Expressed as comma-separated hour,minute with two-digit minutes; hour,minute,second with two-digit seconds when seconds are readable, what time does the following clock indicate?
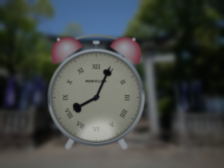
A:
8,04
